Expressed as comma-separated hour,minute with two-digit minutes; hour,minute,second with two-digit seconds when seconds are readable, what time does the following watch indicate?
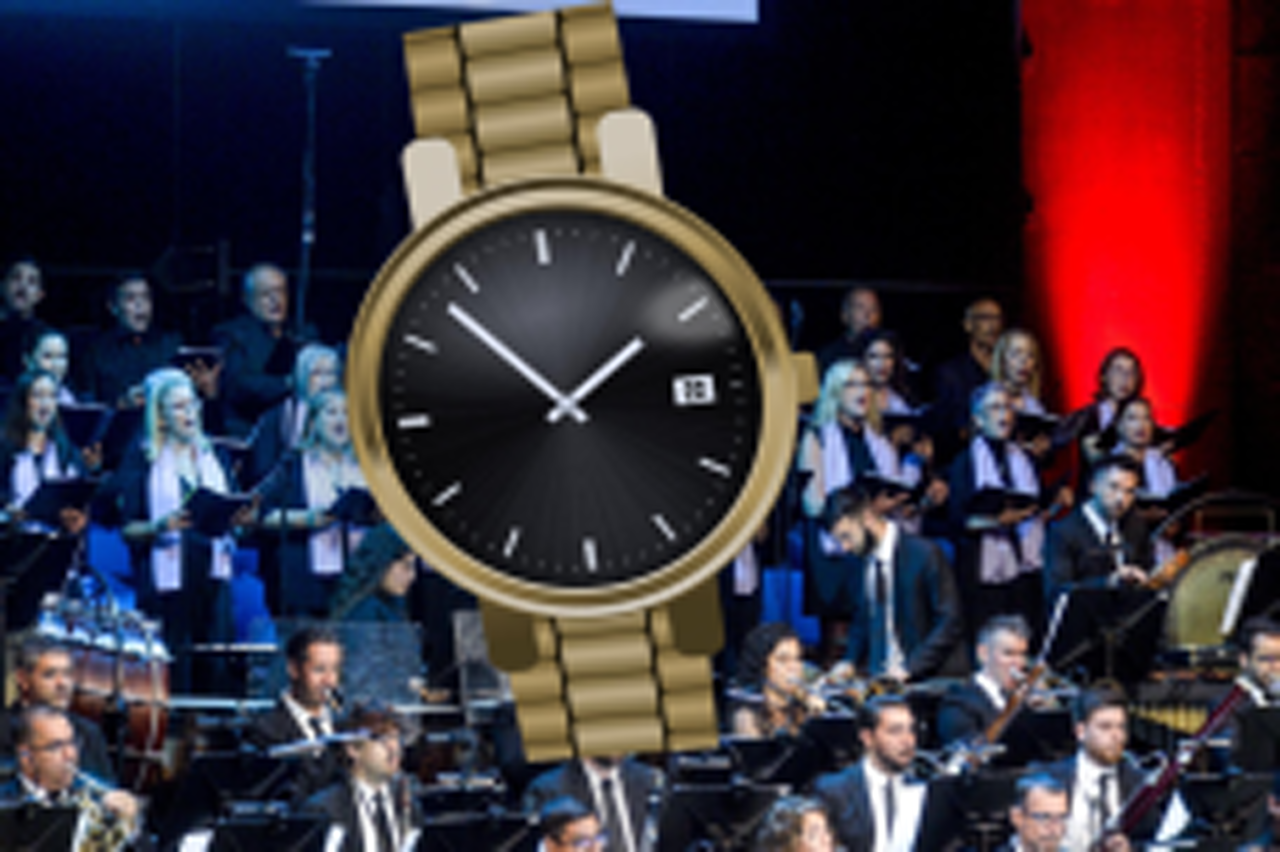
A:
1,53
